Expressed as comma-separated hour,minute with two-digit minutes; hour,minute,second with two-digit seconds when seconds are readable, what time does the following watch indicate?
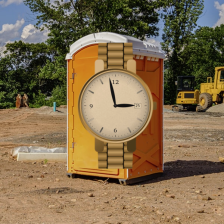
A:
2,58
